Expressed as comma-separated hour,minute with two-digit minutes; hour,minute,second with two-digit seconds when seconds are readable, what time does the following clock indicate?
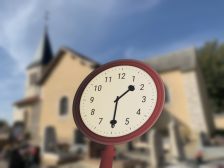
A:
1,30
